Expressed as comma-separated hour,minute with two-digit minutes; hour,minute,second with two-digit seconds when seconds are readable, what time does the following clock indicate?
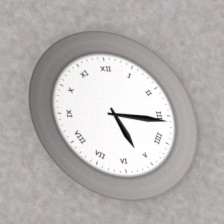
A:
5,16
